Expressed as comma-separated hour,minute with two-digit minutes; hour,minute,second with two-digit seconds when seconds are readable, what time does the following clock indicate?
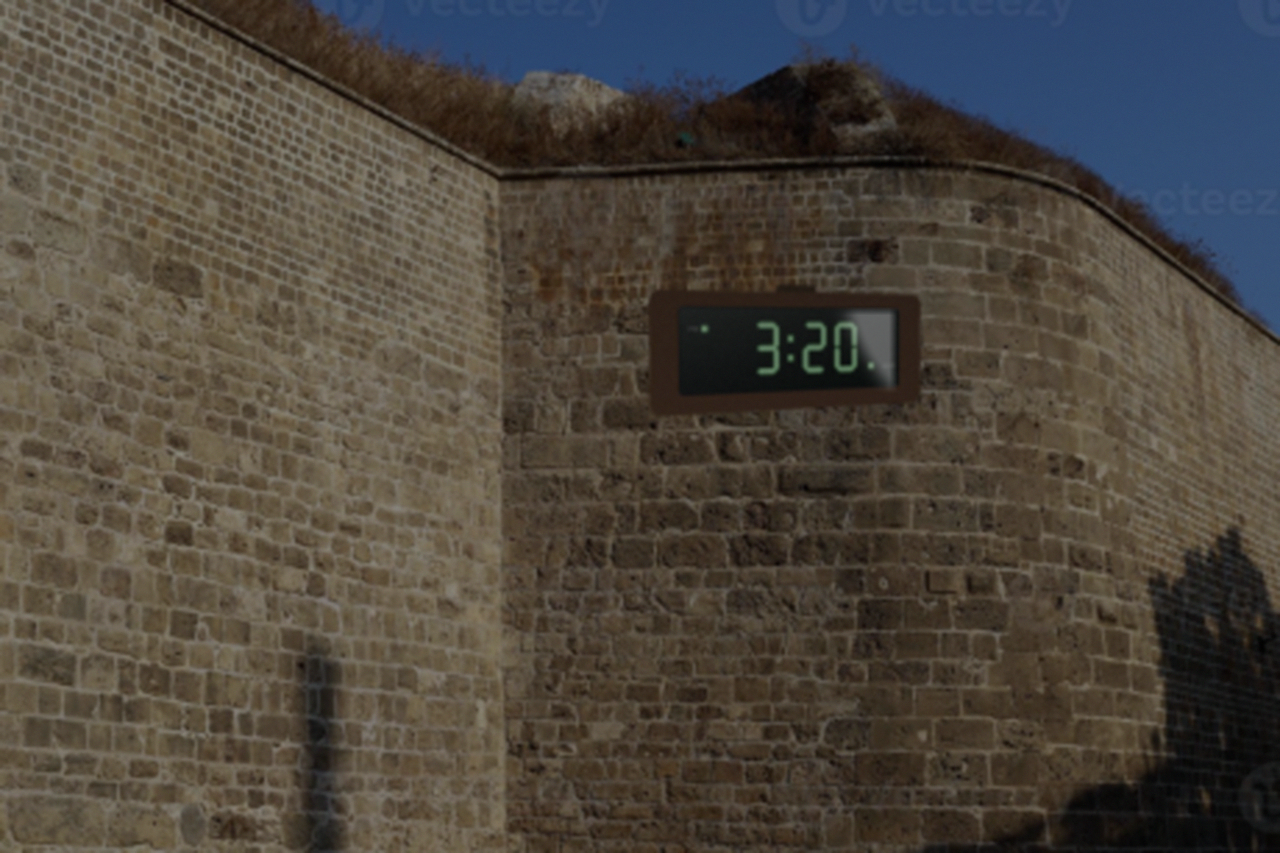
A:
3,20
